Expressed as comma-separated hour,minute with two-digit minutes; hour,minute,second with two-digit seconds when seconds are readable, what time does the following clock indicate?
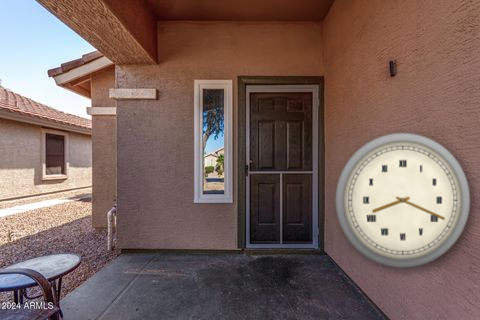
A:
8,19
